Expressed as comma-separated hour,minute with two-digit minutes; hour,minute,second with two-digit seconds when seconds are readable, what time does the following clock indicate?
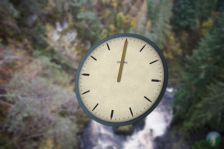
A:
12,00
